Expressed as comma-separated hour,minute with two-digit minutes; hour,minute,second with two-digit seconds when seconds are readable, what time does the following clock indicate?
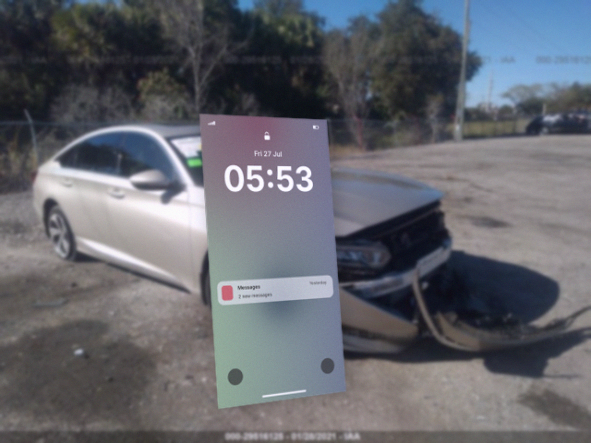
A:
5,53
